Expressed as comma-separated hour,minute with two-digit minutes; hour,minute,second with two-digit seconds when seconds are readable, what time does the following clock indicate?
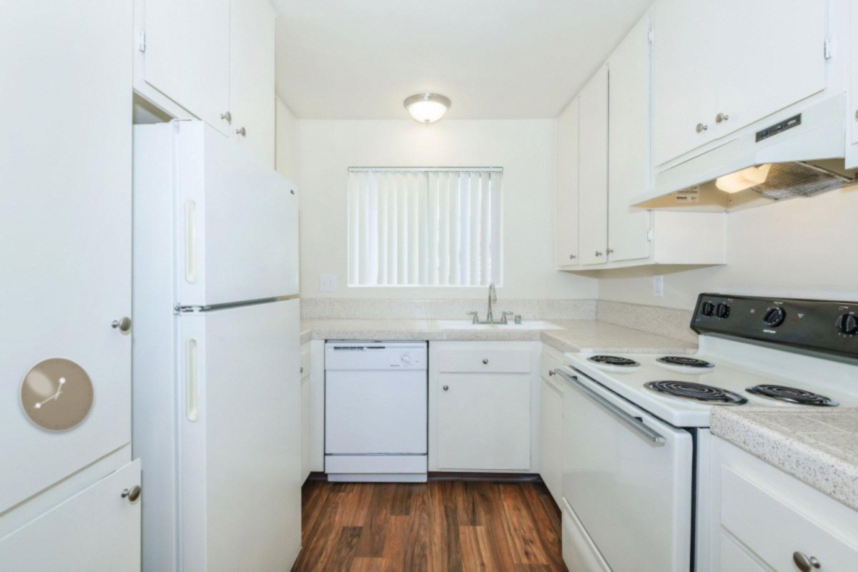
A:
12,40
